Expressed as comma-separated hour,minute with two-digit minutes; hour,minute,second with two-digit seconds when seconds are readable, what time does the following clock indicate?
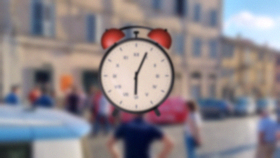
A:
6,04
